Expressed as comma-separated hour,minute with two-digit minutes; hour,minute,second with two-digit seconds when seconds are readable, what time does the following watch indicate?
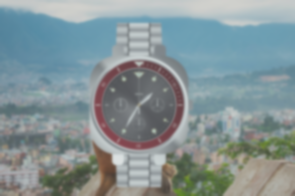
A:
1,35
